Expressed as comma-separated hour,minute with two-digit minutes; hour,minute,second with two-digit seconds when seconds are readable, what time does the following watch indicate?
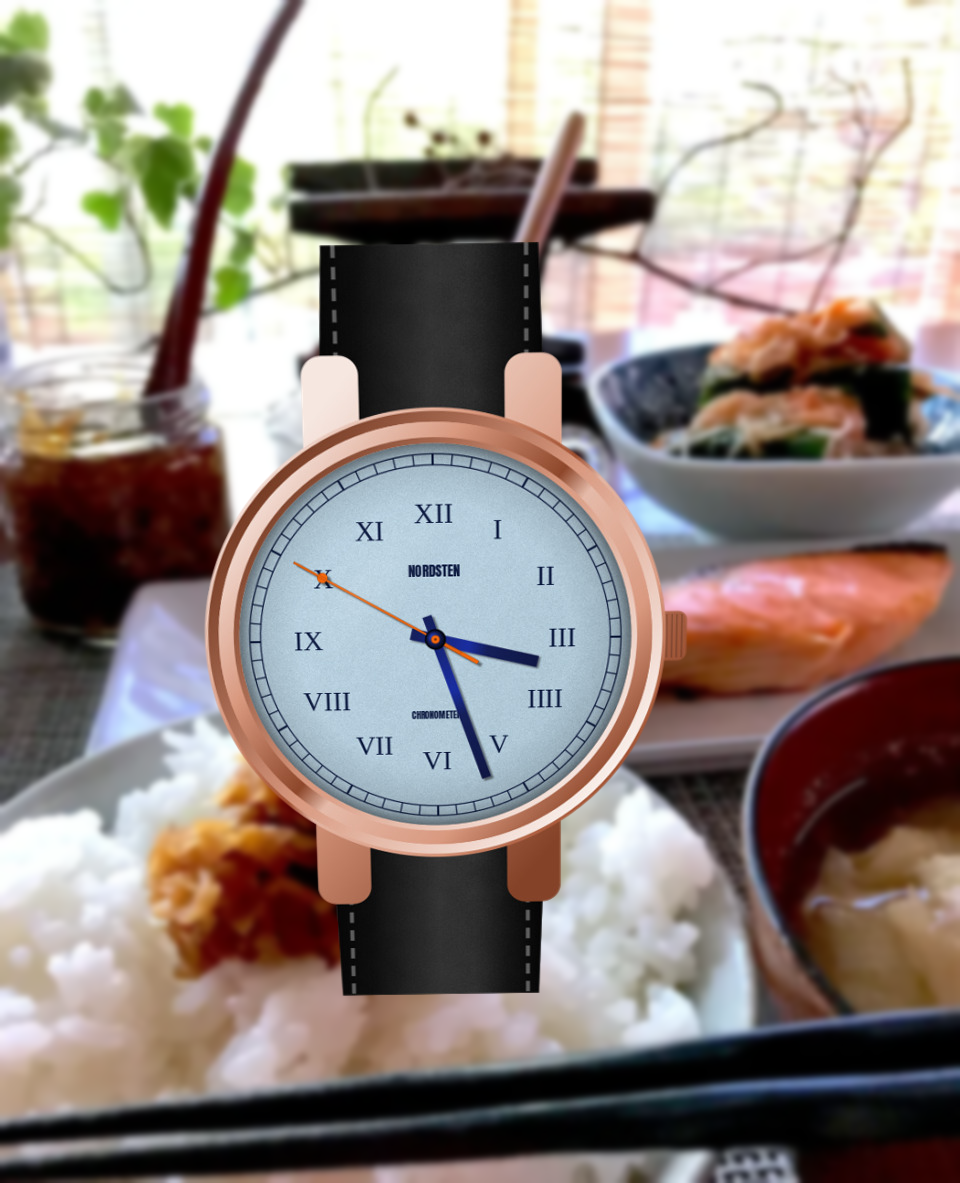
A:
3,26,50
